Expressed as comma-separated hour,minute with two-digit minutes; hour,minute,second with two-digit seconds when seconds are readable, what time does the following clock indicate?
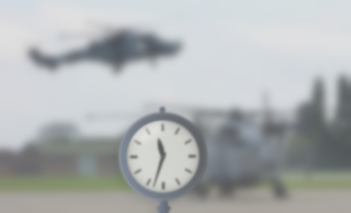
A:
11,33
